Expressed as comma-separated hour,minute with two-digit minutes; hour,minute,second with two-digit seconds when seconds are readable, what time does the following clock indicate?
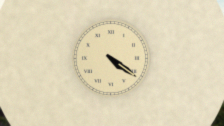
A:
4,21
